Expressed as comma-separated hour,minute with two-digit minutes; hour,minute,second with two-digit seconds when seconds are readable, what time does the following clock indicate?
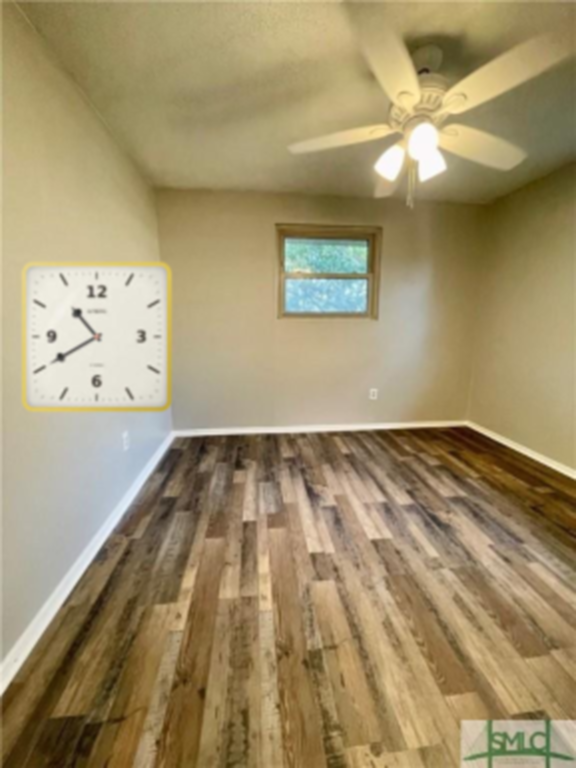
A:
10,40
